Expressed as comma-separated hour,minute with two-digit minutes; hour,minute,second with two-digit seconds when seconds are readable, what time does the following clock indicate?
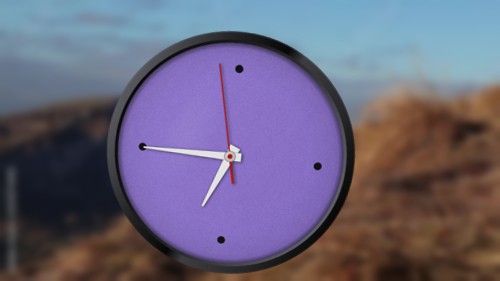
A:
6,44,58
